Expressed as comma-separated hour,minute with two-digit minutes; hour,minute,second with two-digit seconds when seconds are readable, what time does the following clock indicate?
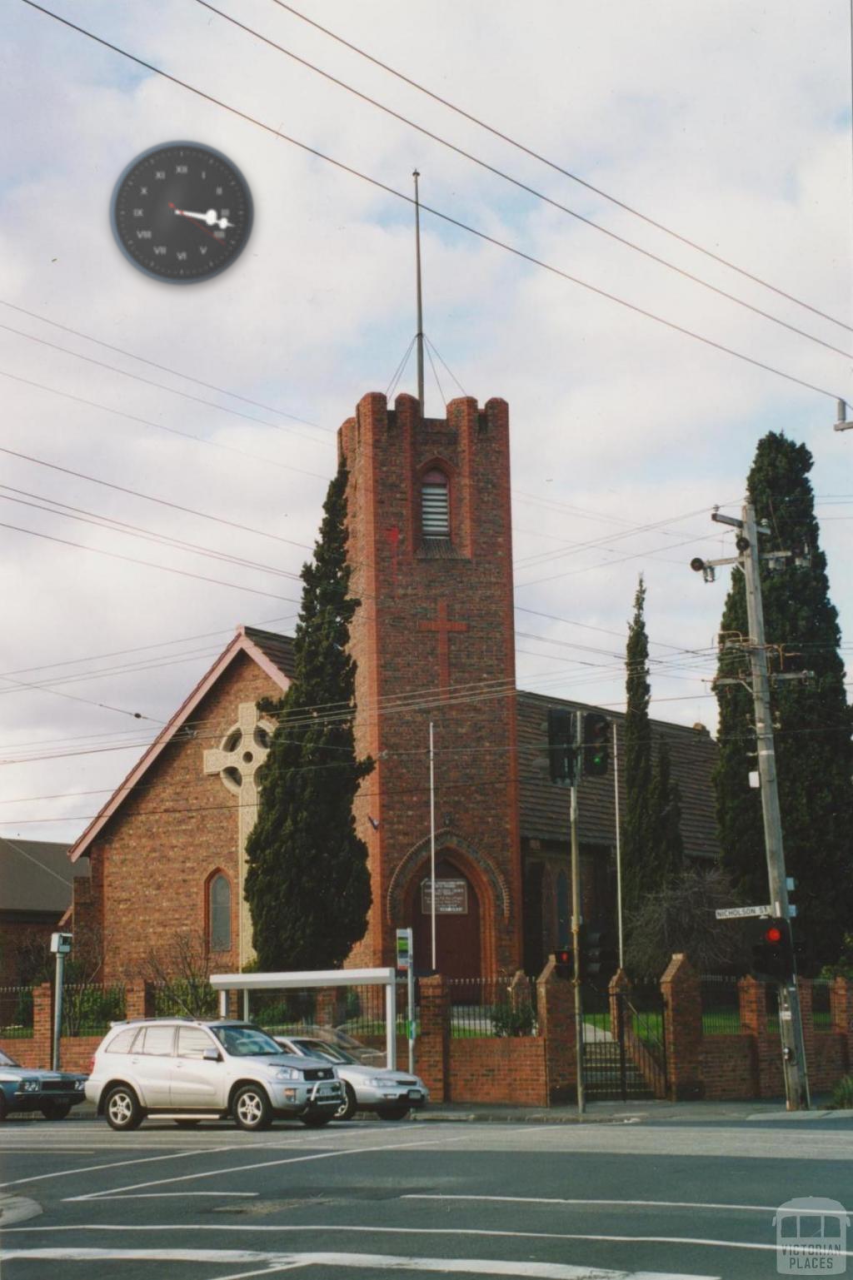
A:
3,17,21
